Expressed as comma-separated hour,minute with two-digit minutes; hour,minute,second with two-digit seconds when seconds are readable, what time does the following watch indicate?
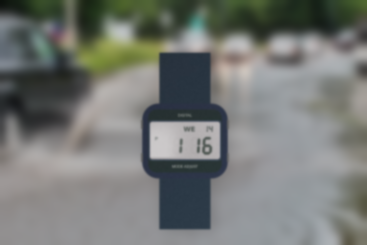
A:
1,16
